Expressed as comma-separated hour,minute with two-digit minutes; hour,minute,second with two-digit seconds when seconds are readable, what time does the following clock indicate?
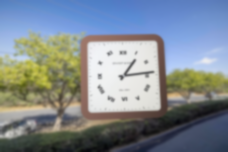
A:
1,14
